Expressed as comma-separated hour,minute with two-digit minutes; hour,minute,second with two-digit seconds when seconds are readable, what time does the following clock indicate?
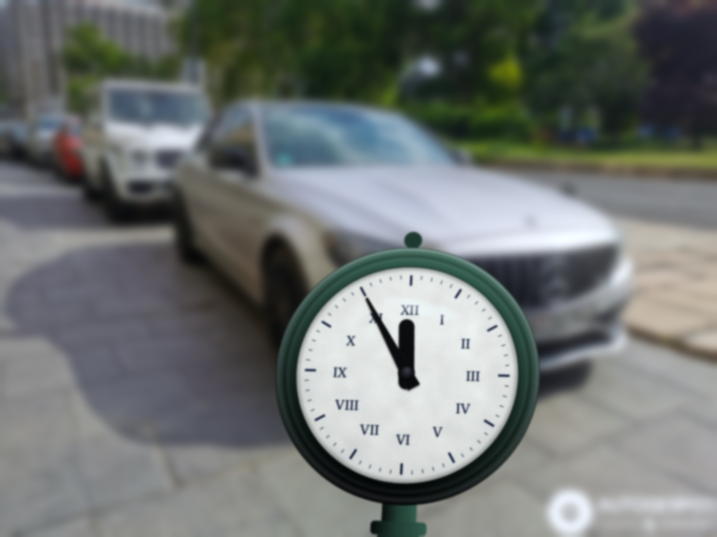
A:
11,55
